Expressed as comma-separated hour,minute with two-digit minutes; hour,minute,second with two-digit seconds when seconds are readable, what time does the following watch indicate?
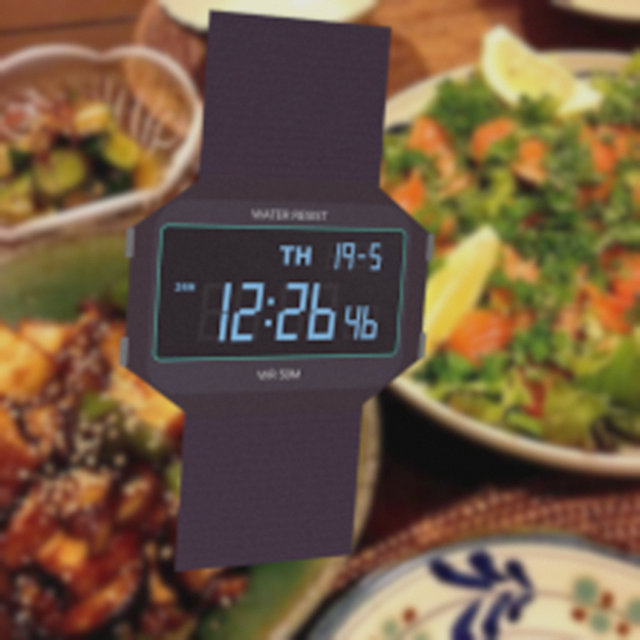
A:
12,26,46
